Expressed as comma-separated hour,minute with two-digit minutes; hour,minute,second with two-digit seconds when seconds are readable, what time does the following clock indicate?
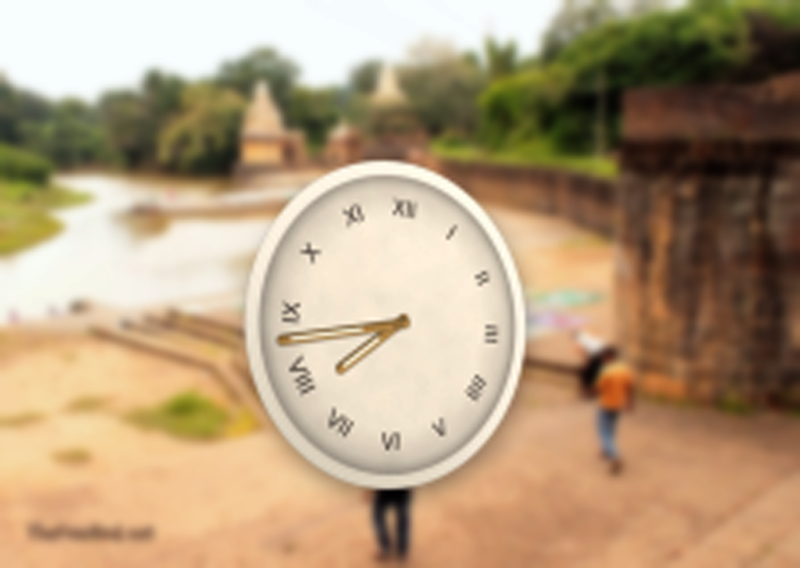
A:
7,43
